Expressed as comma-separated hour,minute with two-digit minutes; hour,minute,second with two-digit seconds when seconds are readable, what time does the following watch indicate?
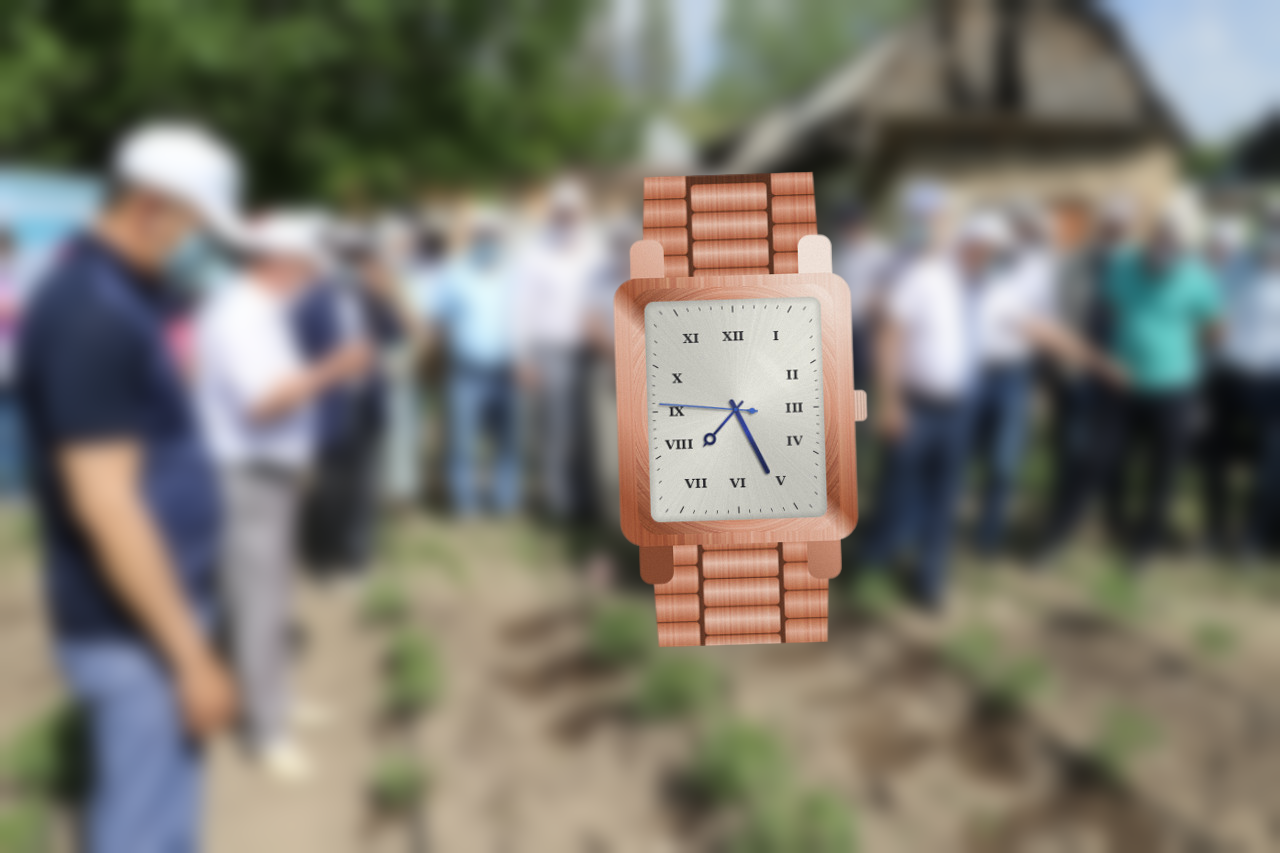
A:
7,25,46
